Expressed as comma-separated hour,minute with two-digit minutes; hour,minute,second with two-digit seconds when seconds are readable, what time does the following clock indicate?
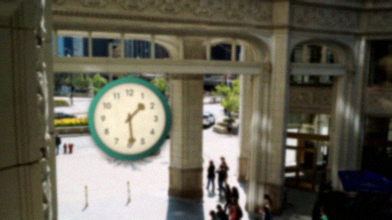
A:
1,29
